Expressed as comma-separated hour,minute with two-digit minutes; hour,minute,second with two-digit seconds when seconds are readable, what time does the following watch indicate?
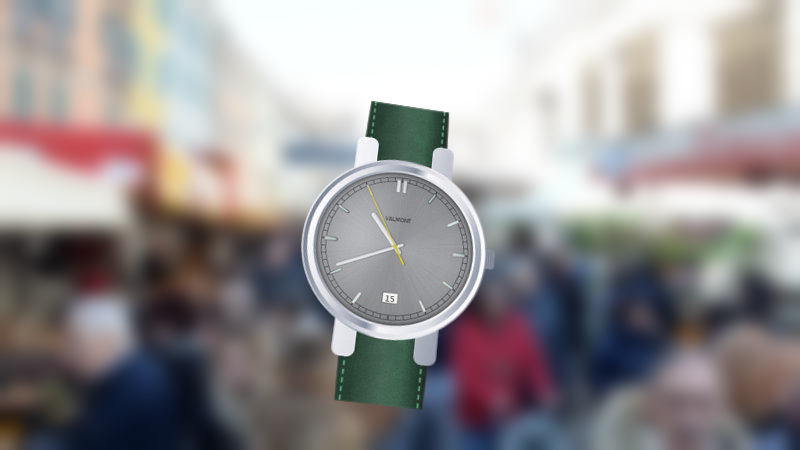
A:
10,40,55
